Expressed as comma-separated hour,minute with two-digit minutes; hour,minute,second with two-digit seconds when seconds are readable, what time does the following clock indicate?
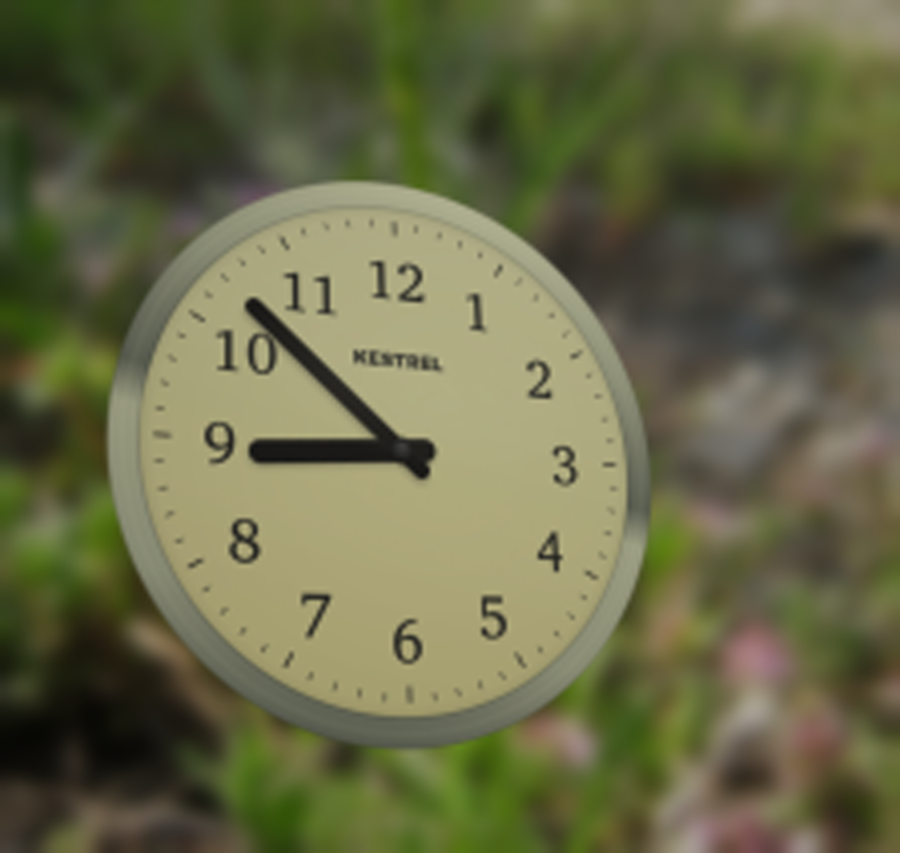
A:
8,52
